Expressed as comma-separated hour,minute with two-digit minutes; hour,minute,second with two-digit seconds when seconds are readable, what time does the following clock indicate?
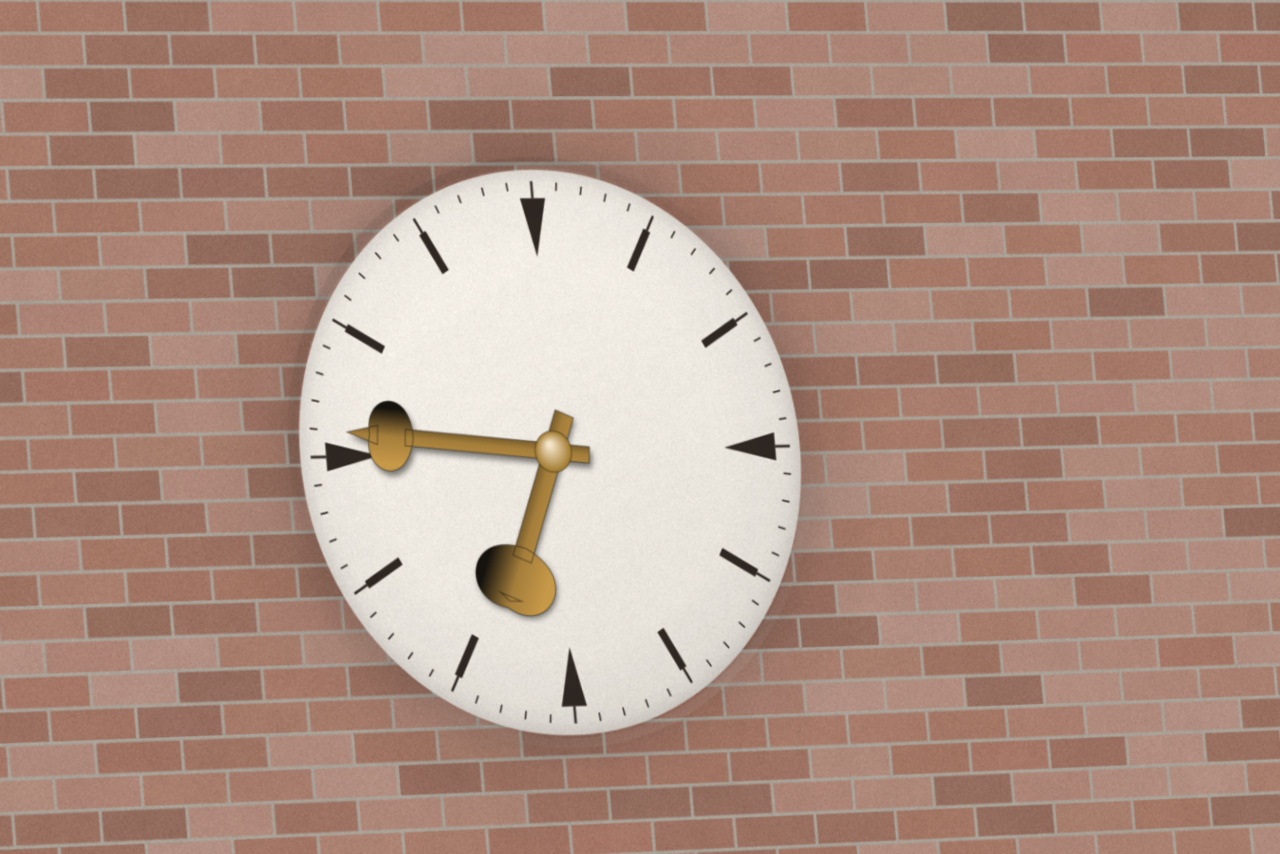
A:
6,46
